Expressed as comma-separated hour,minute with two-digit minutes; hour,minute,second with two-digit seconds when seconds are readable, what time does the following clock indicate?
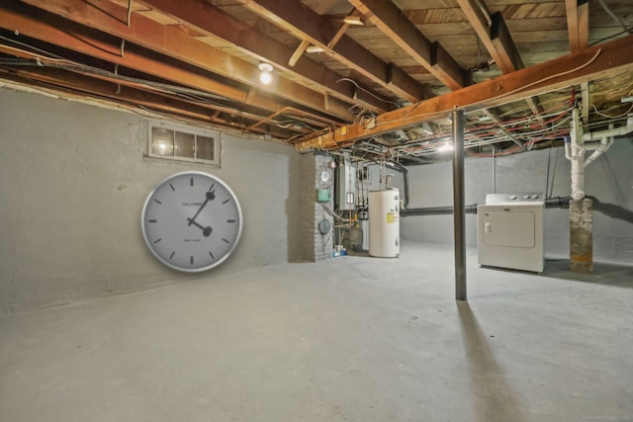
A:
4,06
